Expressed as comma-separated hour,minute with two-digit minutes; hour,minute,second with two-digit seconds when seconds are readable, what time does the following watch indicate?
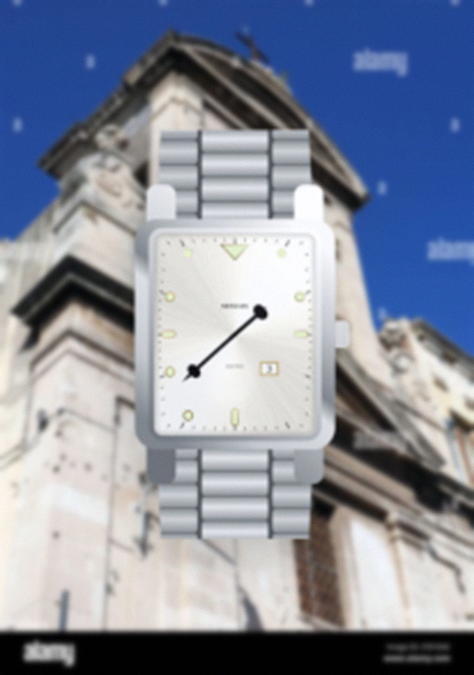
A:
1,38
